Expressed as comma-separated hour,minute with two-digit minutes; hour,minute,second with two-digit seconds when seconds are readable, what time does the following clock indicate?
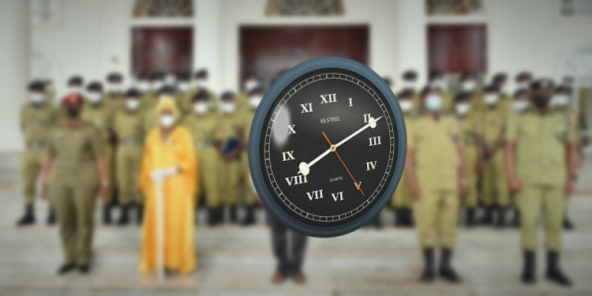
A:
8,11,25
